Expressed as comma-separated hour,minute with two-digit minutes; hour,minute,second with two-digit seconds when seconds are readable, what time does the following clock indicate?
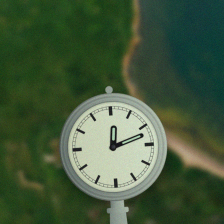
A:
12,12
